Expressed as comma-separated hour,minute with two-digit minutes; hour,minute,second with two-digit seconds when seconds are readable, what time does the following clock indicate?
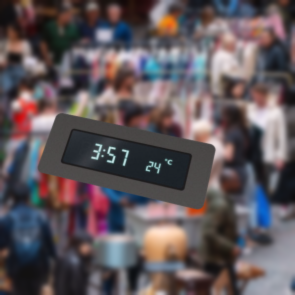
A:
3,57
